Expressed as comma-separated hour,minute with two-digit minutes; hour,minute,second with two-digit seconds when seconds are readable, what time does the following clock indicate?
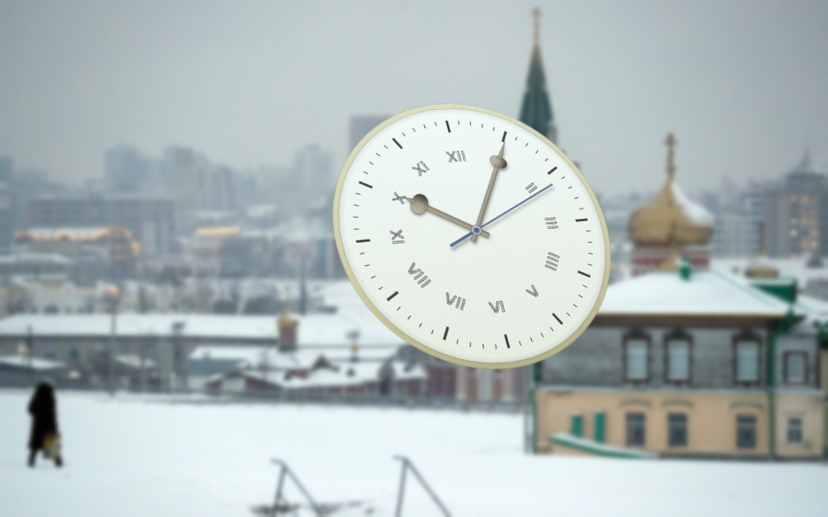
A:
10,05,11
